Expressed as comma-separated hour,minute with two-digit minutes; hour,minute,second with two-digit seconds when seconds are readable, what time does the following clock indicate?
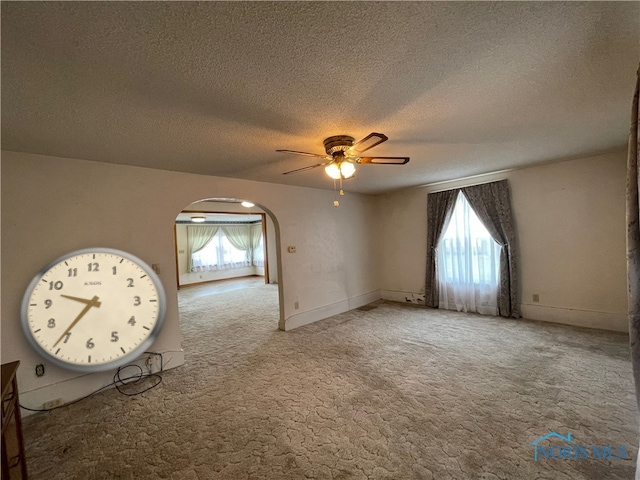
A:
9,36
